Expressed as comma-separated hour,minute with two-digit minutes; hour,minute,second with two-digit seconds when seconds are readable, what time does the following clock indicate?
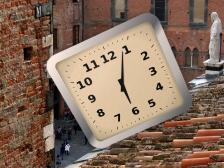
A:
6,04
